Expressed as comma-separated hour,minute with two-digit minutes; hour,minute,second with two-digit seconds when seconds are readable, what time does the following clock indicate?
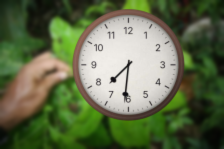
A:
7,31
